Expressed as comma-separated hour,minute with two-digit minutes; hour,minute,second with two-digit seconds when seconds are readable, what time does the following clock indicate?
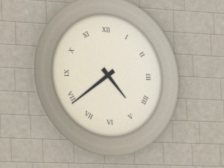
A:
4,39
